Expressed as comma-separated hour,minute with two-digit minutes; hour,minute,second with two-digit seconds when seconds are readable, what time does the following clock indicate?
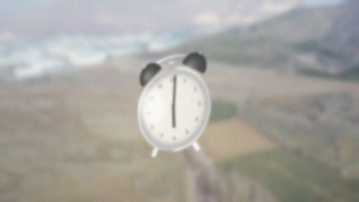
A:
6,01
